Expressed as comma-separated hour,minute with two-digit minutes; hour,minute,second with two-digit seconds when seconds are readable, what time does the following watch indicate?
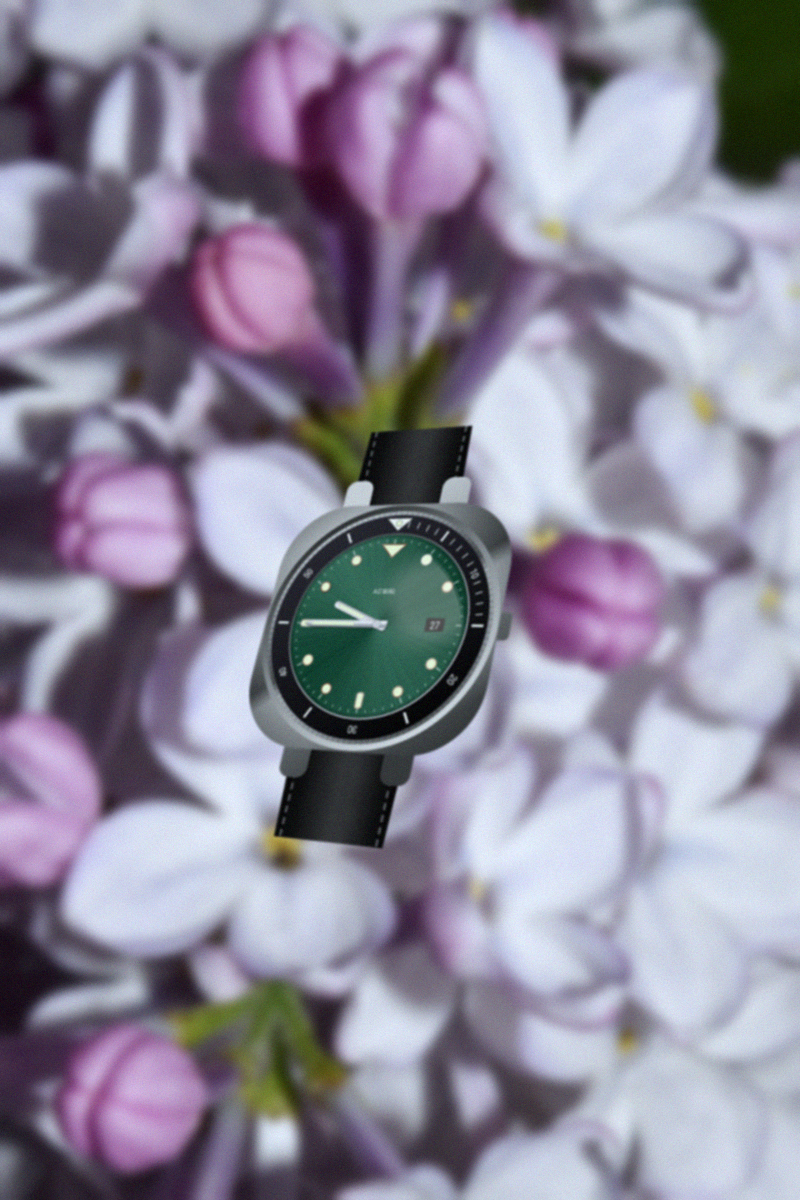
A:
9,45
